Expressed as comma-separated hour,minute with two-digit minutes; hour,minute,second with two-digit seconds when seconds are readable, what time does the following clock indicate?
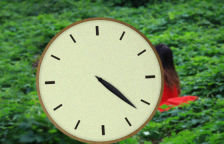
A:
4,22
